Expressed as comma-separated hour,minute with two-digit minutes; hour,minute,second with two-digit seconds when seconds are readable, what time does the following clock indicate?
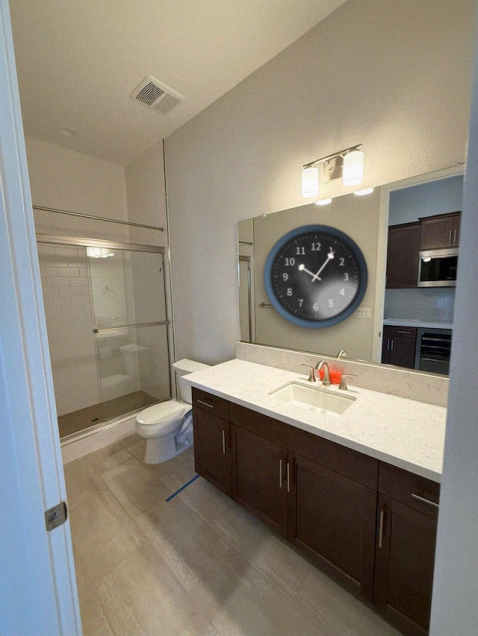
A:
10,06
